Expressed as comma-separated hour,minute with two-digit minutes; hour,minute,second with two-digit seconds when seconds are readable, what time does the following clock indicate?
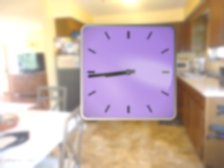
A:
8,44
